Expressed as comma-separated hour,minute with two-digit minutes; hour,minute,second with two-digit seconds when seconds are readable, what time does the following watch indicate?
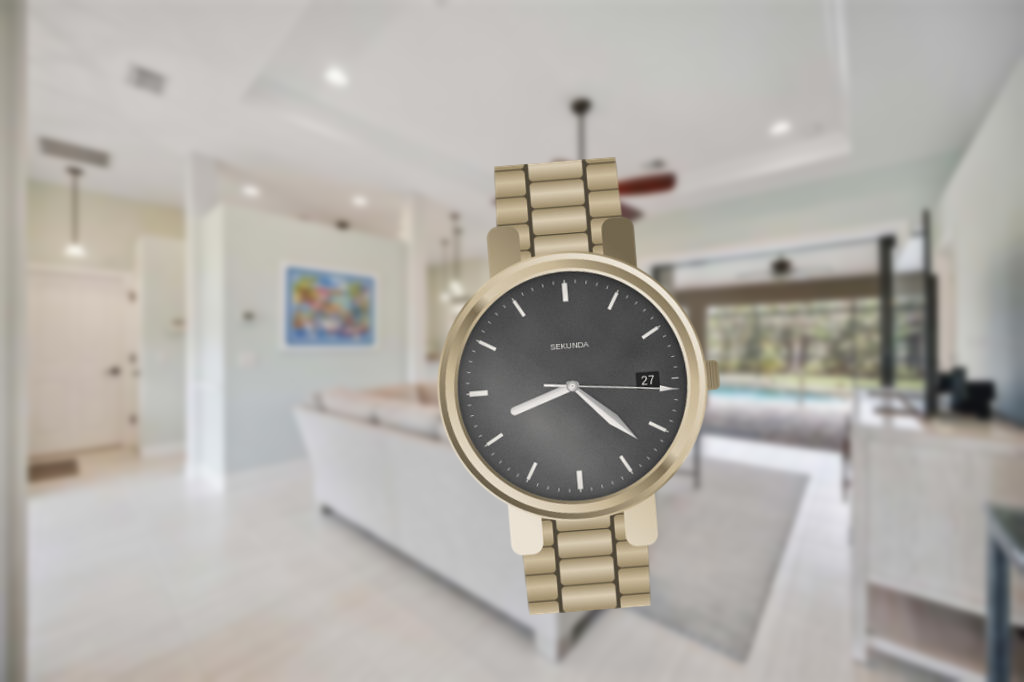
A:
8,22,16
